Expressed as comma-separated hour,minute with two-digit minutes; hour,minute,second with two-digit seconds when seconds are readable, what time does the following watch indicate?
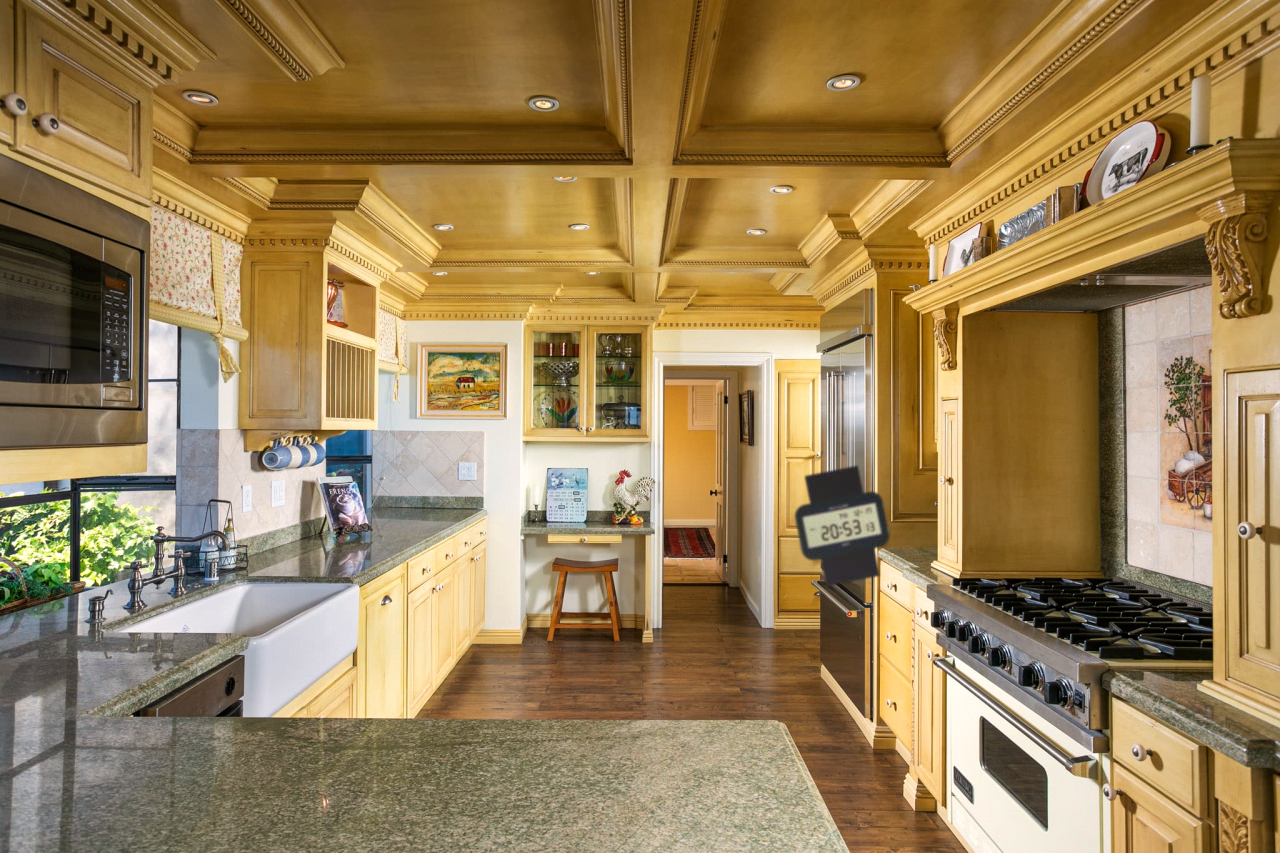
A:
20,53
